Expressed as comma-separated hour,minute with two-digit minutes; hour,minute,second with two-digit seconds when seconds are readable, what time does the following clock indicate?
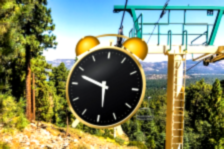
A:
5,48
